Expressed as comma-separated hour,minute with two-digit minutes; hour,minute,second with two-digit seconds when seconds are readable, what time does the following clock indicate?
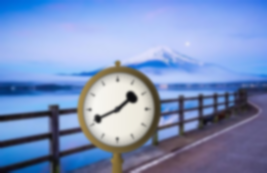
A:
1,41
